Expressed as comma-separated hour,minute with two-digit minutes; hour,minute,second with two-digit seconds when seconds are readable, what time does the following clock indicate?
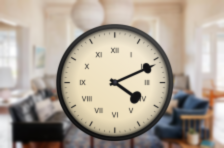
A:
4,11
